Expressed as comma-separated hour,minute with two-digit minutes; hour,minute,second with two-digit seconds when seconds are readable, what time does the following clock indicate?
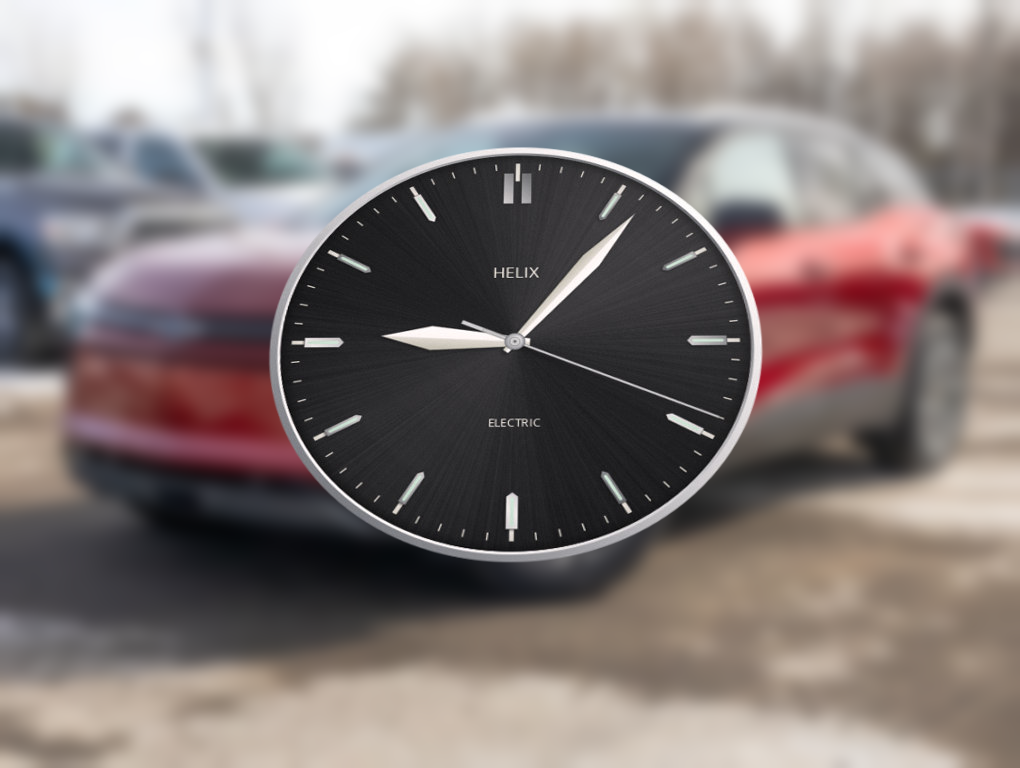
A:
9,06,19
